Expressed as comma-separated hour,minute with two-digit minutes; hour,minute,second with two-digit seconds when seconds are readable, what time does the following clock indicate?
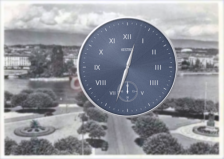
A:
12,33
